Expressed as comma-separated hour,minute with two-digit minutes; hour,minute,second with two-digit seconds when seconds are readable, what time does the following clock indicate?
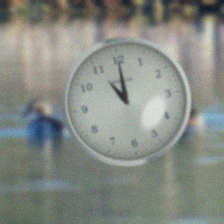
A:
11,00
